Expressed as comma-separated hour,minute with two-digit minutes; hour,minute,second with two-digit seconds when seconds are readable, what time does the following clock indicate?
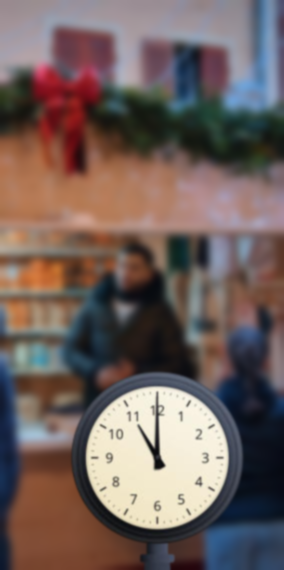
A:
11,00
